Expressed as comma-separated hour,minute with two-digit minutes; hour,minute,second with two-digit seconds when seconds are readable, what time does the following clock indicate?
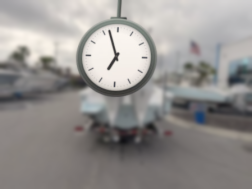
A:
6,57
